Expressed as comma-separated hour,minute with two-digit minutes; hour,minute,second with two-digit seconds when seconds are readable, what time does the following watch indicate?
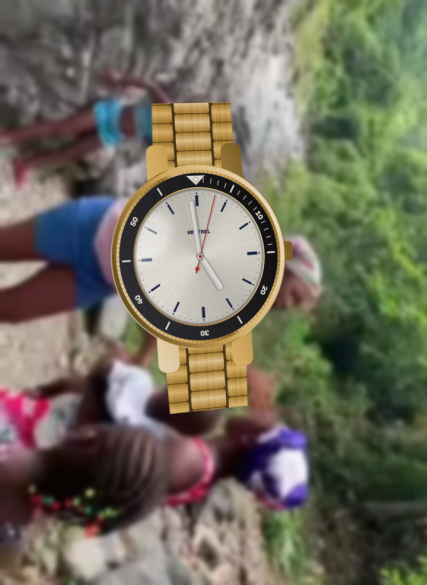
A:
4,59,03
